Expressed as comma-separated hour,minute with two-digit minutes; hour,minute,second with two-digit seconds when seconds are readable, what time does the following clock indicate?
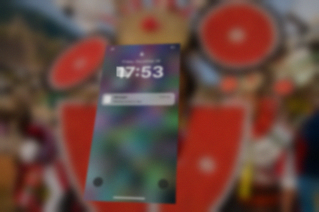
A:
17,53
